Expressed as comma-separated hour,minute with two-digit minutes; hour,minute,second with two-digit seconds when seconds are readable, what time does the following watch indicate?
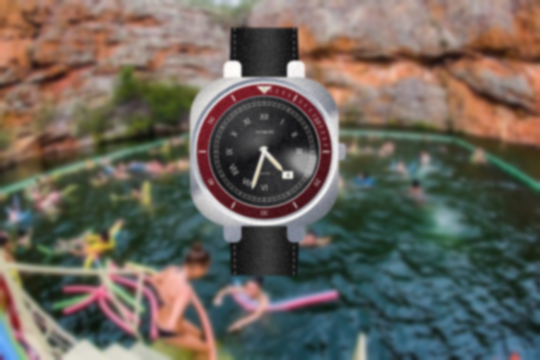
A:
4,33
